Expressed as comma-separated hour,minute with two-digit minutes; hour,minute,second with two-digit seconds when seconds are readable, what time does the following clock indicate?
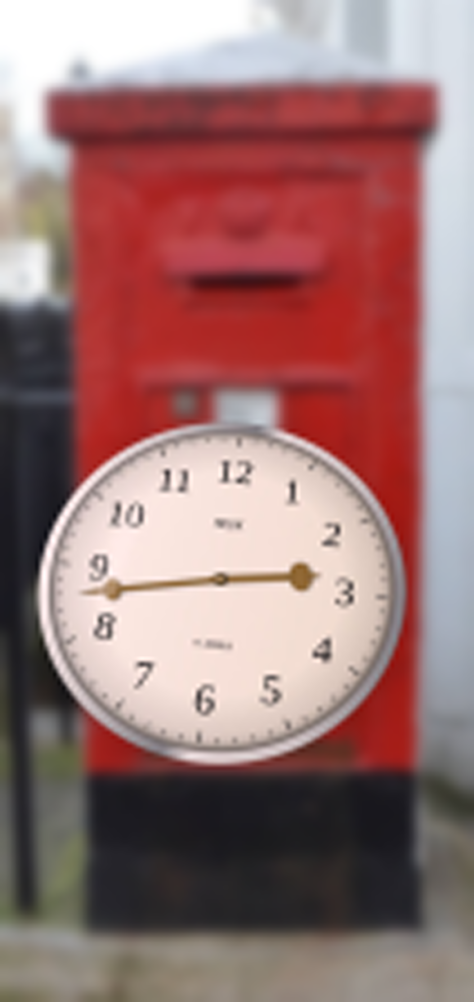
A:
2,43
